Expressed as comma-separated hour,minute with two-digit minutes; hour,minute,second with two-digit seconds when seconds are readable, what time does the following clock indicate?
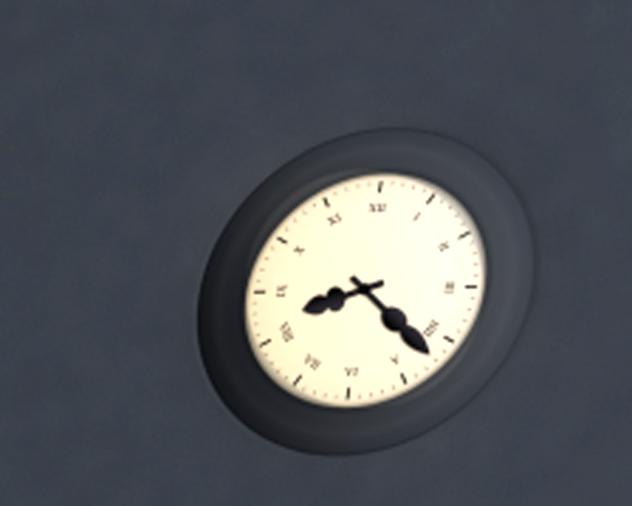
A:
8,22
